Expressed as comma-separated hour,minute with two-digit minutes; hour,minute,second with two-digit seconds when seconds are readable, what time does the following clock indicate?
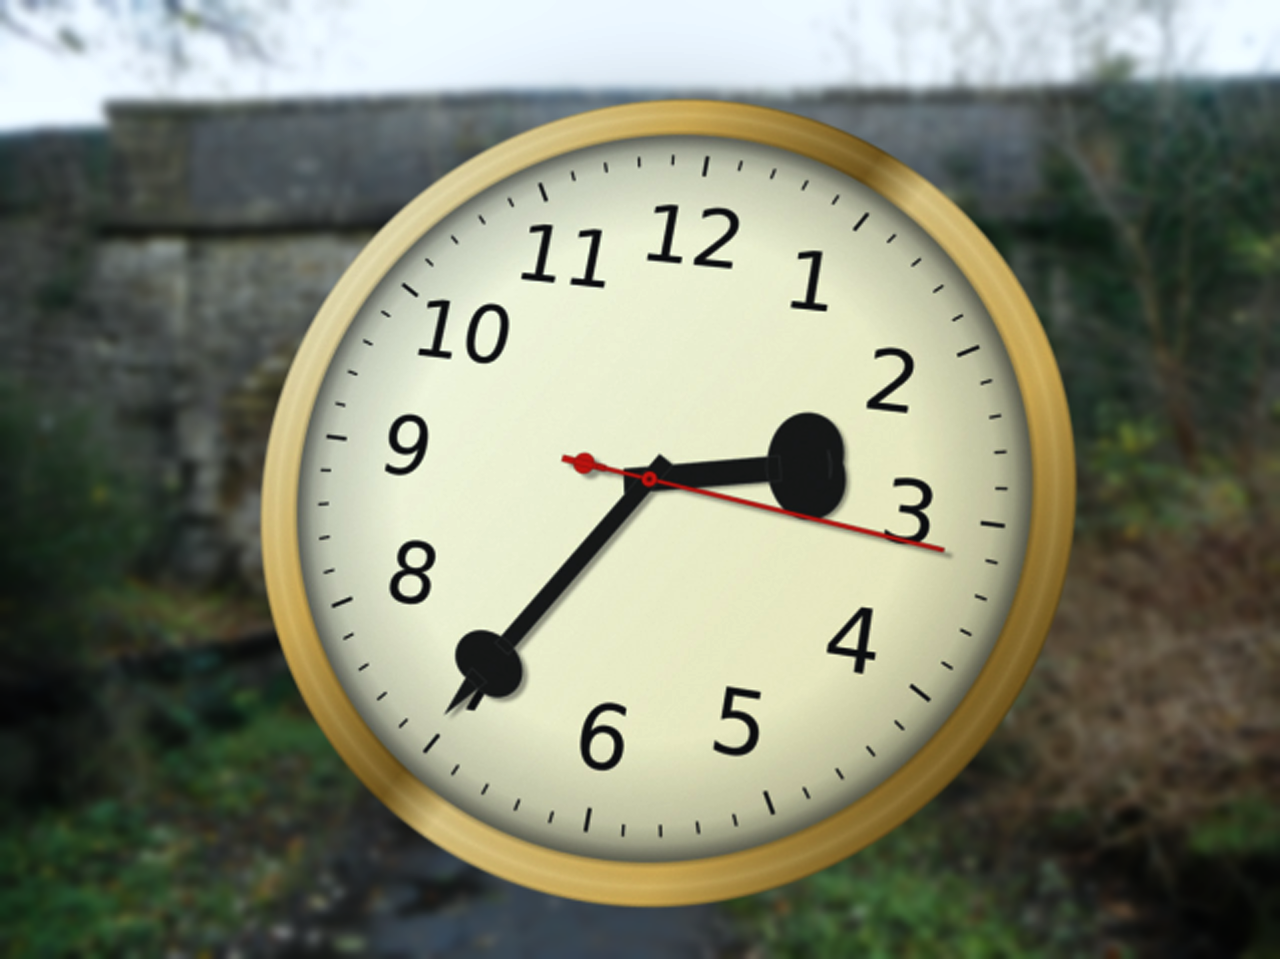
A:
2,35,16
